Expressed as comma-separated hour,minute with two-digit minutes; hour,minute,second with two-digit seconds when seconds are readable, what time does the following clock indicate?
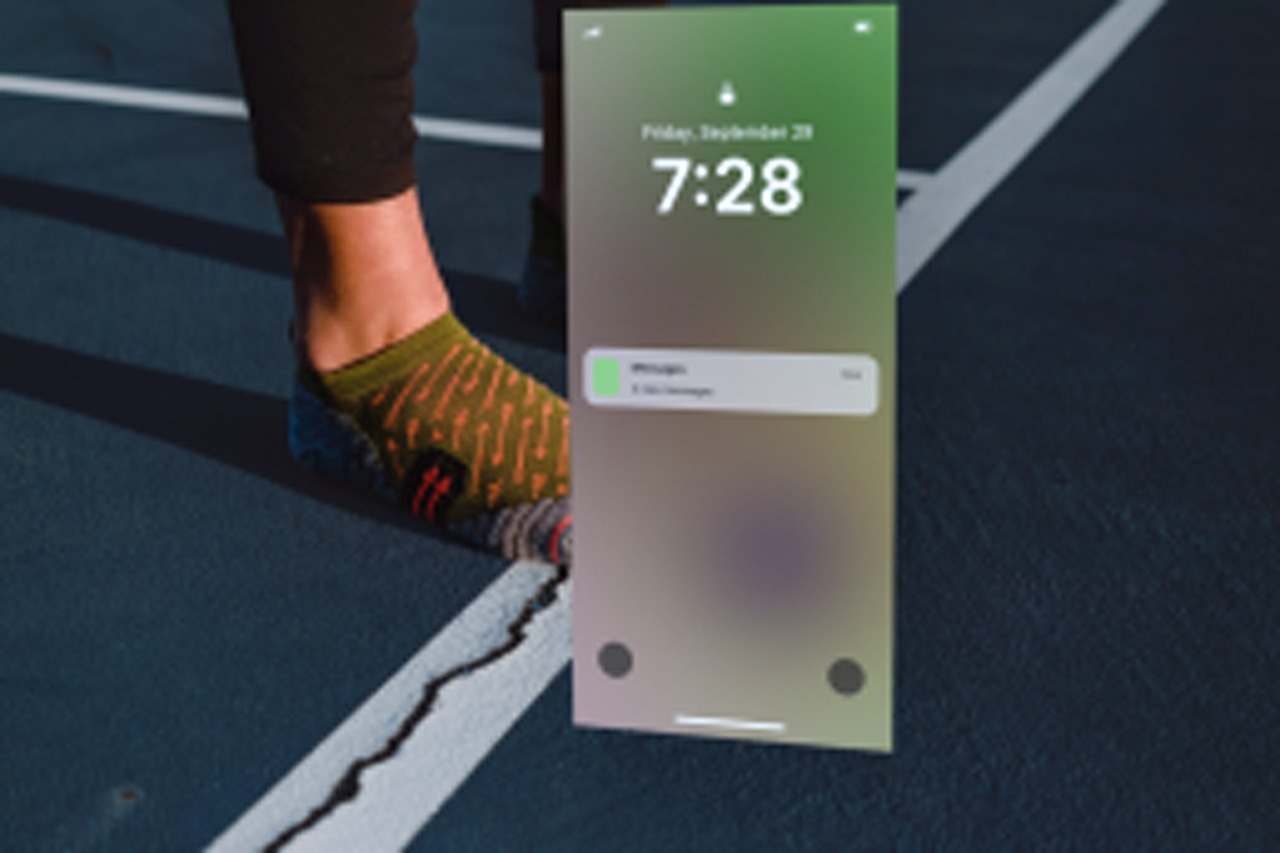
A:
7,28
